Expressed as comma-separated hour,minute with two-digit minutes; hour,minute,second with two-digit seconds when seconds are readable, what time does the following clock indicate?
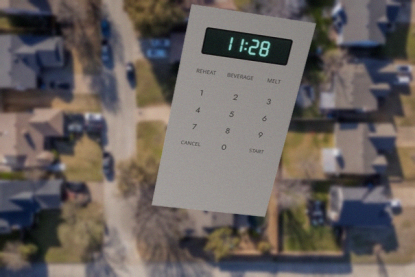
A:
11,28
